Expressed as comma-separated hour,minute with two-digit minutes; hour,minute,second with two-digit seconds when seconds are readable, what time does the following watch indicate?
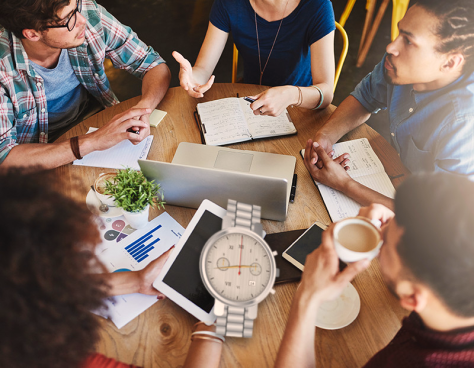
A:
2,43
